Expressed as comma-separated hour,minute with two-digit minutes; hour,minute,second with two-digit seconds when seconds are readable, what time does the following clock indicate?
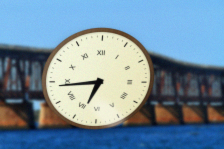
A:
6,44
